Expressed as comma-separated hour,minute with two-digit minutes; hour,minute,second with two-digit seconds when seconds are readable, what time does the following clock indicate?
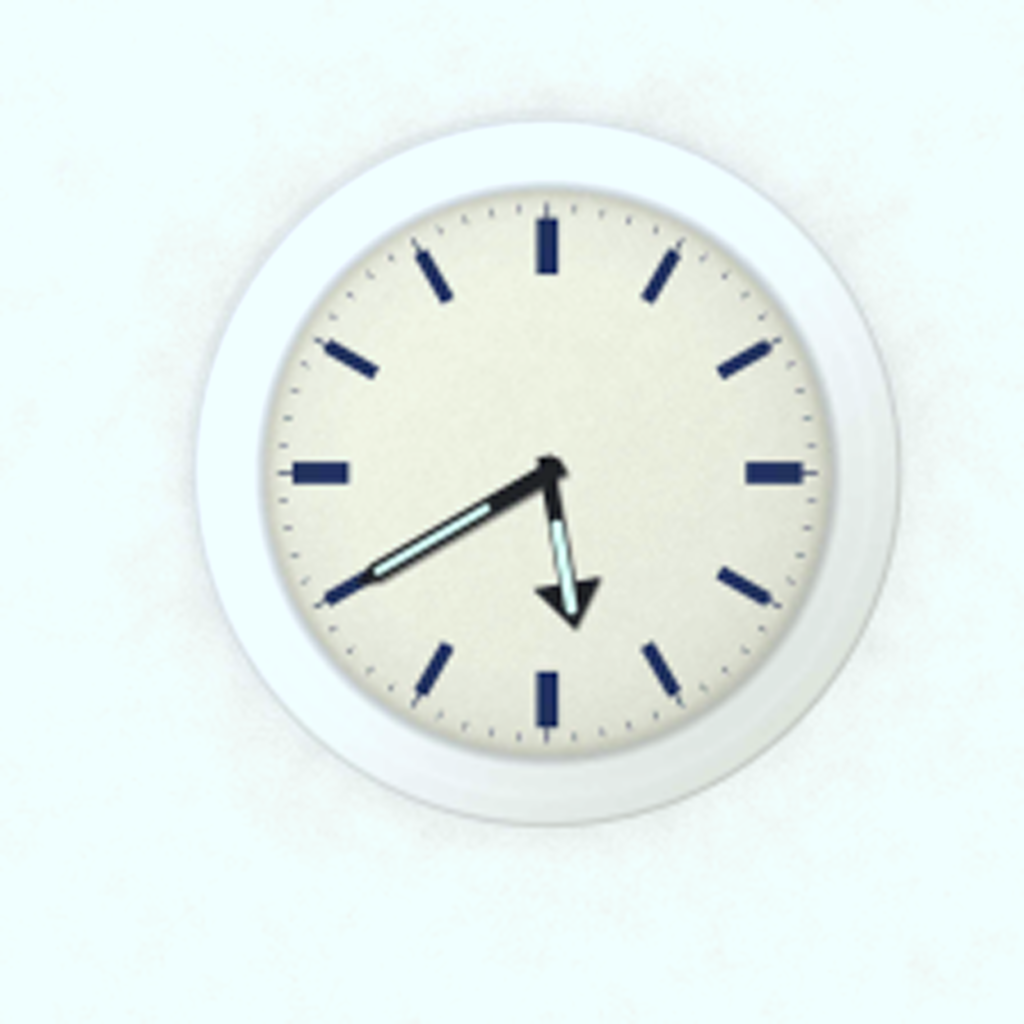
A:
5,40
